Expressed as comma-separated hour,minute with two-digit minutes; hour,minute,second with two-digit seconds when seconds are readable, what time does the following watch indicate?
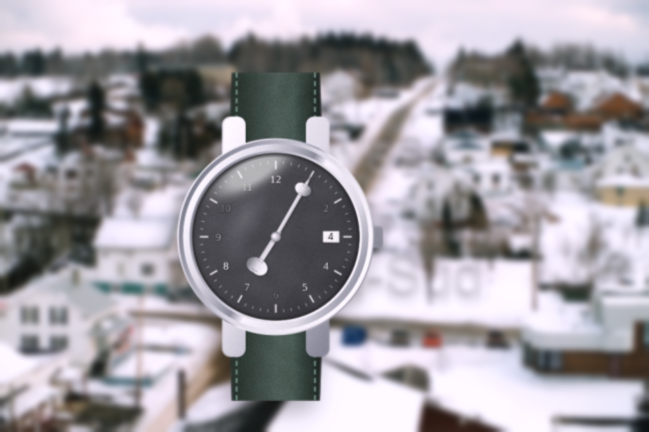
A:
7,05
